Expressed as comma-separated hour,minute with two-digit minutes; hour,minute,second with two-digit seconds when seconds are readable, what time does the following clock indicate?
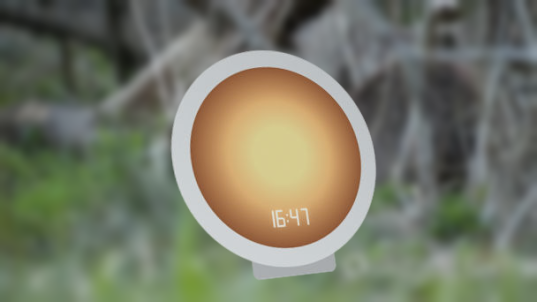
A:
16,47
